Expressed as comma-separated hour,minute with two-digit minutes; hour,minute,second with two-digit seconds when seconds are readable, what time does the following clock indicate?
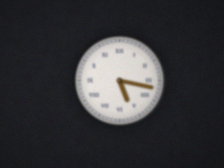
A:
5,17
